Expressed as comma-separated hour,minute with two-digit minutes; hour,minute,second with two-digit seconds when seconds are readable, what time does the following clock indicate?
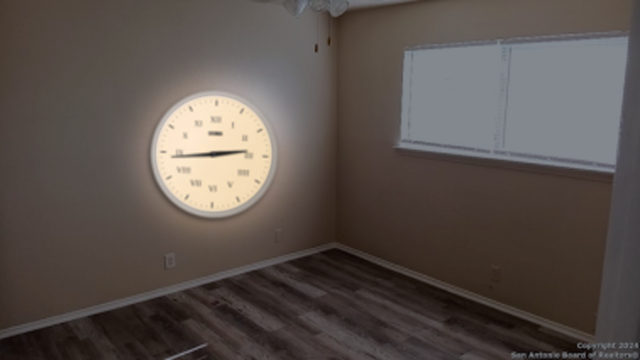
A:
2,44
